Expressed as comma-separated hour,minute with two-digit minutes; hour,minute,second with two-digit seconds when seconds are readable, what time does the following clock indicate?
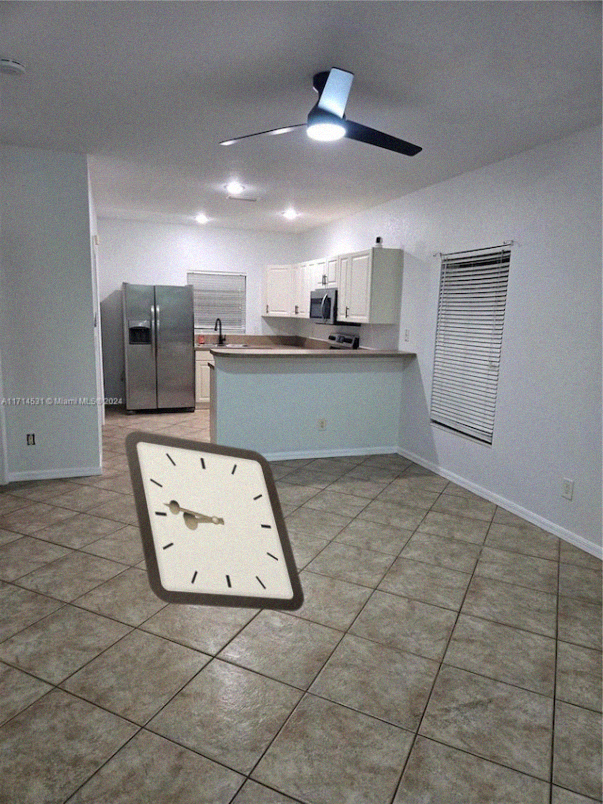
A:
8,47
